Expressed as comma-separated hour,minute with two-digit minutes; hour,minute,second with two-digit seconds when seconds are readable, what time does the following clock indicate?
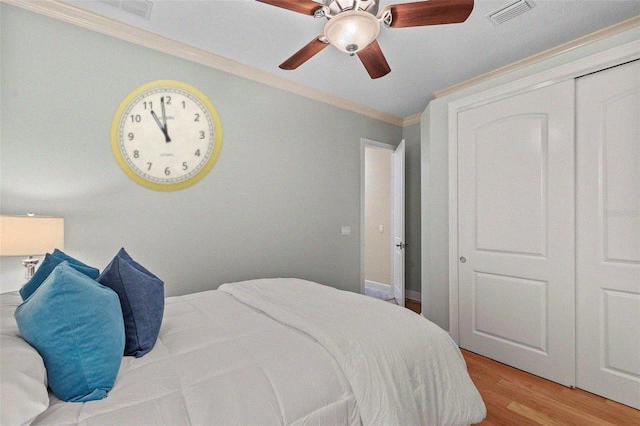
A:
10,59
